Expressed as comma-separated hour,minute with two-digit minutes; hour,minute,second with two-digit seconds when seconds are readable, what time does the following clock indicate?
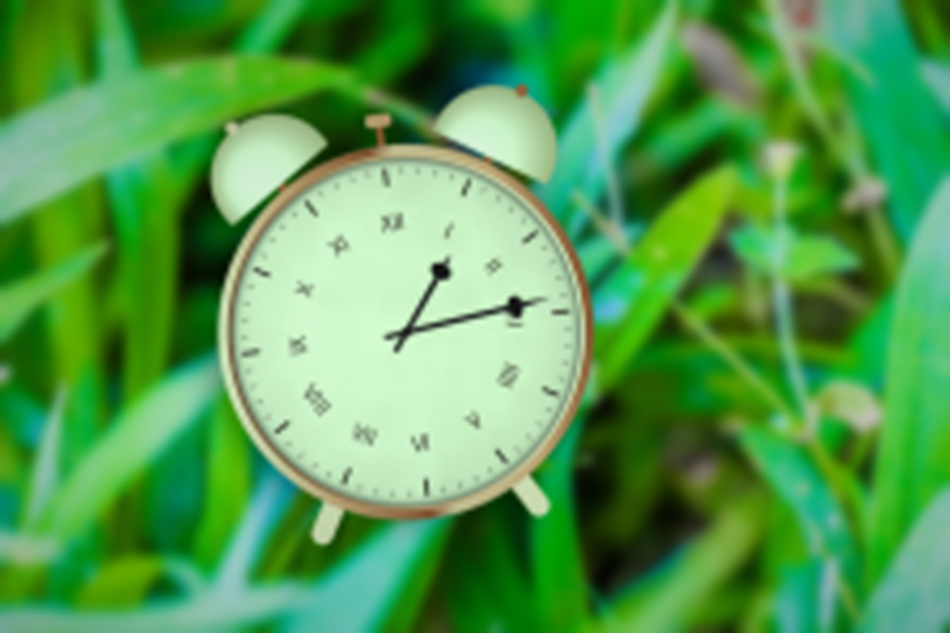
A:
1,14
